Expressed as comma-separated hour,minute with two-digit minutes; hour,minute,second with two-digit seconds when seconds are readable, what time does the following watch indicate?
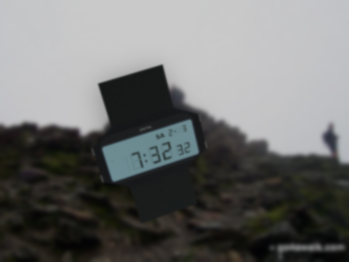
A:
7,32,32
